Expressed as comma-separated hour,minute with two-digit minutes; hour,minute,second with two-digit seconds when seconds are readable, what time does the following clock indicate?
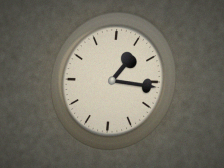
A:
1,16
